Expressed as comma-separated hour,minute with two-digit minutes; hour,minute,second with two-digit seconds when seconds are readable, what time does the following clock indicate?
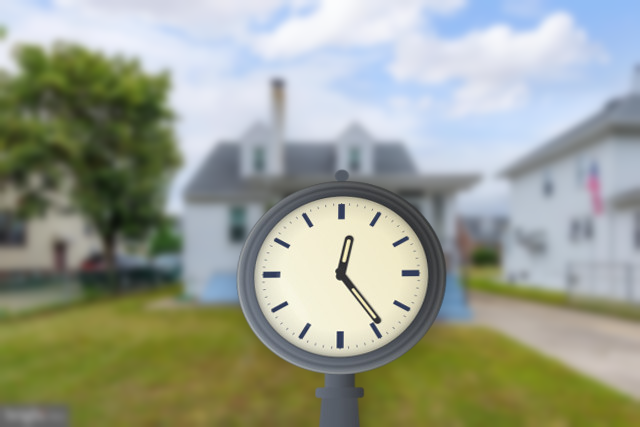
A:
12,24
